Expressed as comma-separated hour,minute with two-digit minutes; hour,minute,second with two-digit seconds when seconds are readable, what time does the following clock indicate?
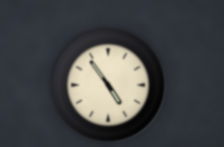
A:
4,54
